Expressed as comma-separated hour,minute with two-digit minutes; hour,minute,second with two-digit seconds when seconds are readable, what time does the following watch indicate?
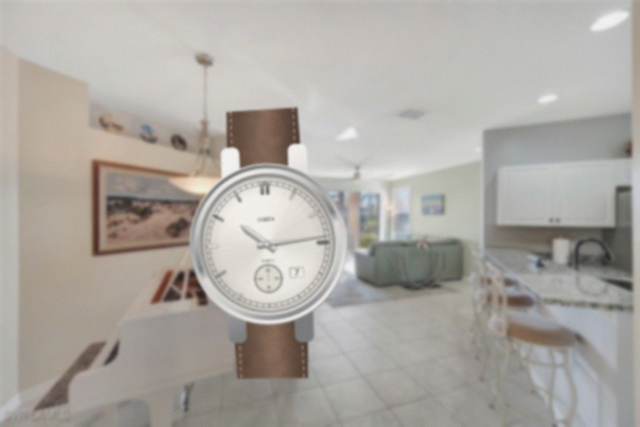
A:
10,14
